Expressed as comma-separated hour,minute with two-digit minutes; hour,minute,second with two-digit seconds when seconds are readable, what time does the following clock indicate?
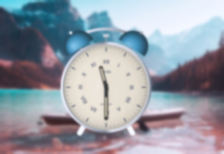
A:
11,30
